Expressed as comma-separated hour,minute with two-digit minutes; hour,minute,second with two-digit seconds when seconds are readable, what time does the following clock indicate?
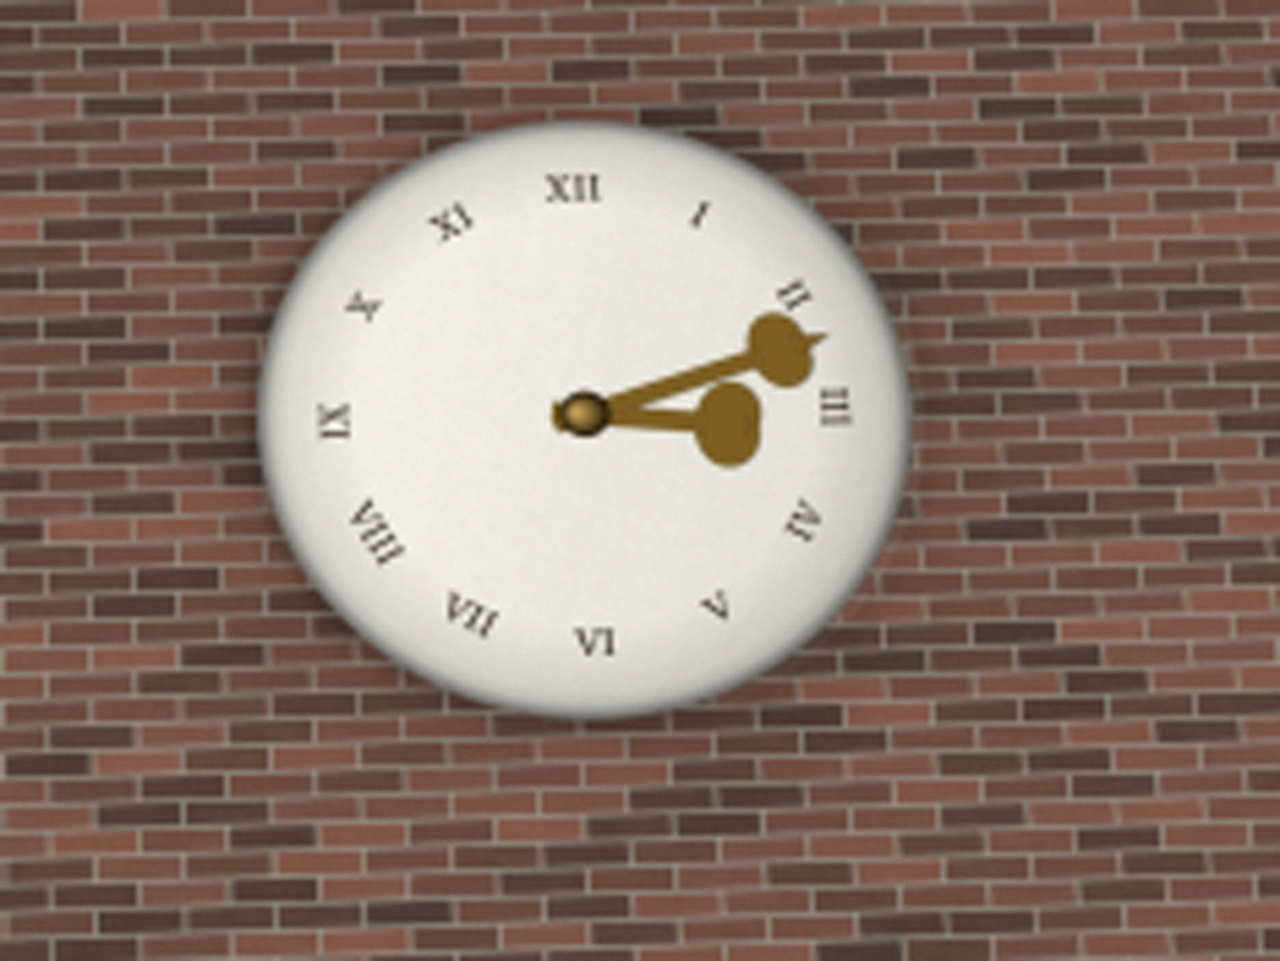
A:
3,12
